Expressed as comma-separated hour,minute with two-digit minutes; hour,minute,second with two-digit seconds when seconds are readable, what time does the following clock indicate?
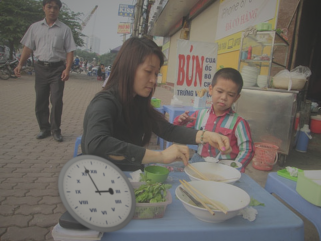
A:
2,57
